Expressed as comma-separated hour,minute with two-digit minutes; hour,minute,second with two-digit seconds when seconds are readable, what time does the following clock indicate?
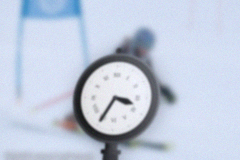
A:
3,35
